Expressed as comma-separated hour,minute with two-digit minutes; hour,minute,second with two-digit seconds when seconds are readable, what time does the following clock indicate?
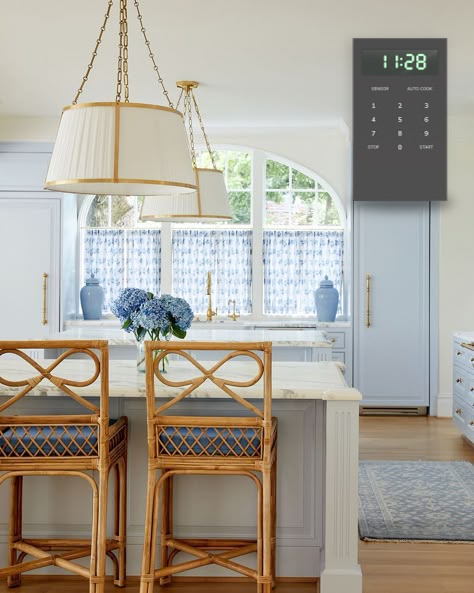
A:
11,28
